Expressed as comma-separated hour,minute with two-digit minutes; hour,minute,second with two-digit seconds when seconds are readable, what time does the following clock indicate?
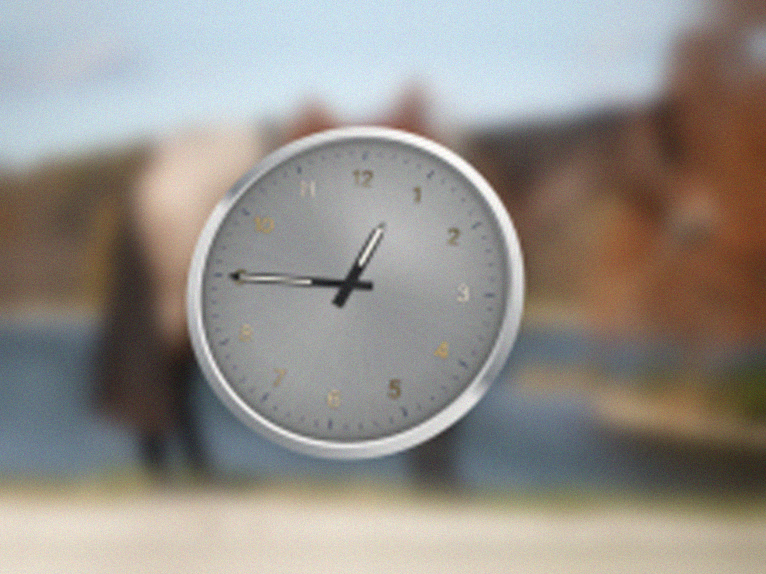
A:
12,45
